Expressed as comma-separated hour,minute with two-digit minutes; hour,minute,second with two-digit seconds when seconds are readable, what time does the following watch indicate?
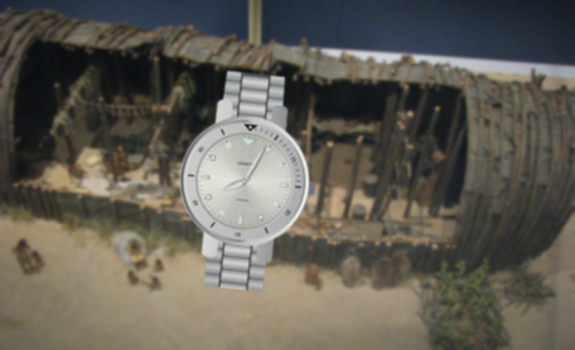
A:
8,04
